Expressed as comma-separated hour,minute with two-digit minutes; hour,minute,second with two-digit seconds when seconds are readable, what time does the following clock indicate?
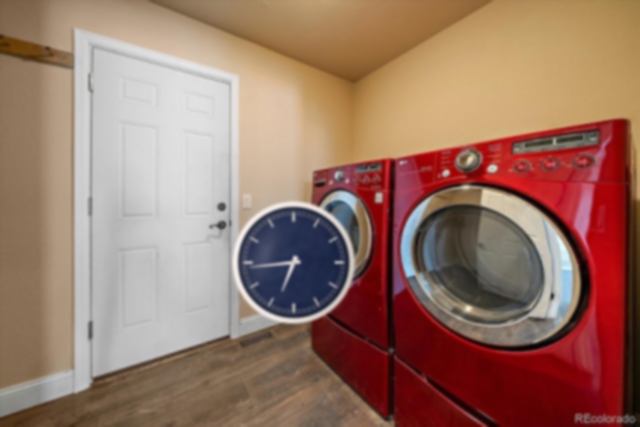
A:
6,44
